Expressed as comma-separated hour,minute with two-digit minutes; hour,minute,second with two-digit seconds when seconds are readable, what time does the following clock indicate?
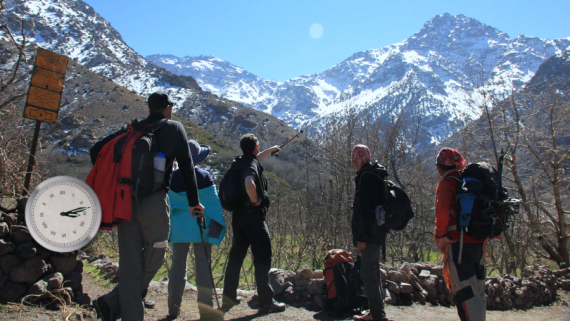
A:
3,13
